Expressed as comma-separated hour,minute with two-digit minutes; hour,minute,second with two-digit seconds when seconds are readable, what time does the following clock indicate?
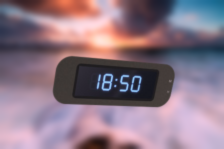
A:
18,50
